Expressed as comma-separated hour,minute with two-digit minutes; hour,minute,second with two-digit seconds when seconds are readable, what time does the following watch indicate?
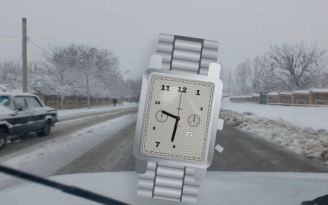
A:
9,31
